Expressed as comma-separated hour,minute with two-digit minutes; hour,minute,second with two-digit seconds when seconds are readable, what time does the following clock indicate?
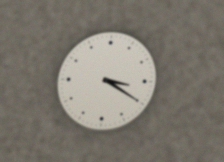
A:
3,20
